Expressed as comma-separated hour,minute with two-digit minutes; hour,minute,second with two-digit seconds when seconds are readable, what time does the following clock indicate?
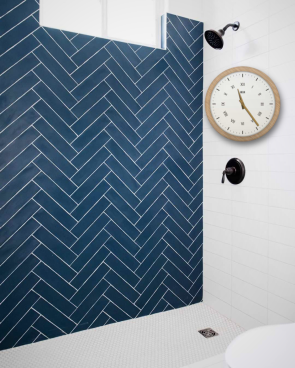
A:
11,24
